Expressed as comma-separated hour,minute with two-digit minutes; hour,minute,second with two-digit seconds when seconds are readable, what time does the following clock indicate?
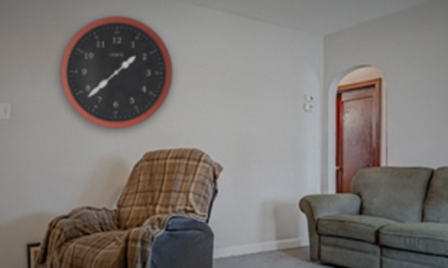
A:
1,38
